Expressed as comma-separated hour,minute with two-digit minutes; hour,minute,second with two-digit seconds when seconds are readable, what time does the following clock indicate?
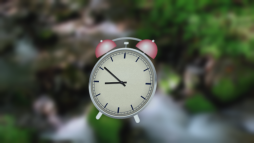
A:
8,51
